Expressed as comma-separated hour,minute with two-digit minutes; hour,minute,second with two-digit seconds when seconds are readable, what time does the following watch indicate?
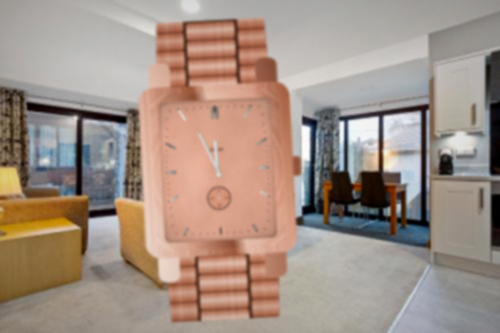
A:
11,56
